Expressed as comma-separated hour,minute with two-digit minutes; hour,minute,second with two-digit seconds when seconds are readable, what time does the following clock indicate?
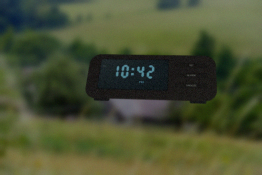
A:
10,42
